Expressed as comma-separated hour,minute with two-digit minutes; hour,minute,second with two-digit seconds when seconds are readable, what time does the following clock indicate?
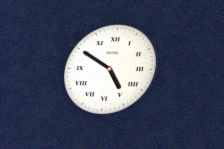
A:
4,50
